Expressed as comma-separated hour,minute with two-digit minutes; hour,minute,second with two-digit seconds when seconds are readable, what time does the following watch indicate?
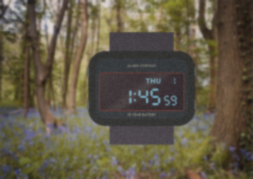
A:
1,45,59
